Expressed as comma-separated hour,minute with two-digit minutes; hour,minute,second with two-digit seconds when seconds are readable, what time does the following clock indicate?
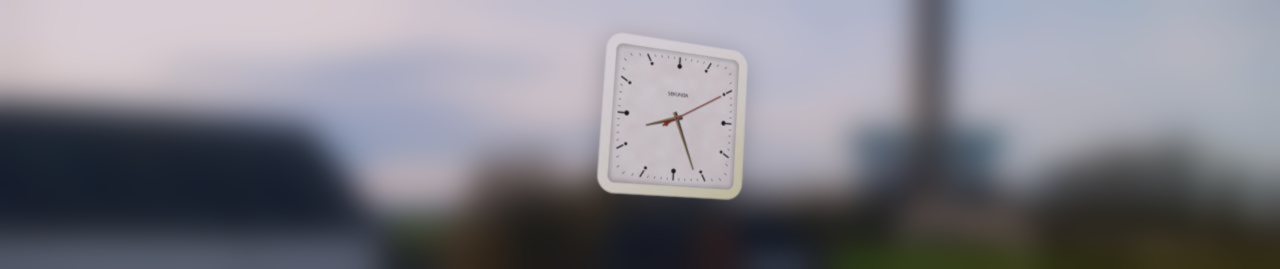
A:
8,26,10
